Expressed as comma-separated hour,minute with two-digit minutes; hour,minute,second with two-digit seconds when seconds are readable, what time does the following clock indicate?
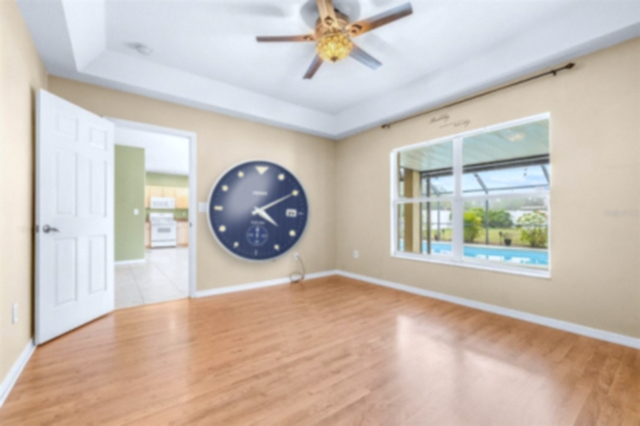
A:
4,10
